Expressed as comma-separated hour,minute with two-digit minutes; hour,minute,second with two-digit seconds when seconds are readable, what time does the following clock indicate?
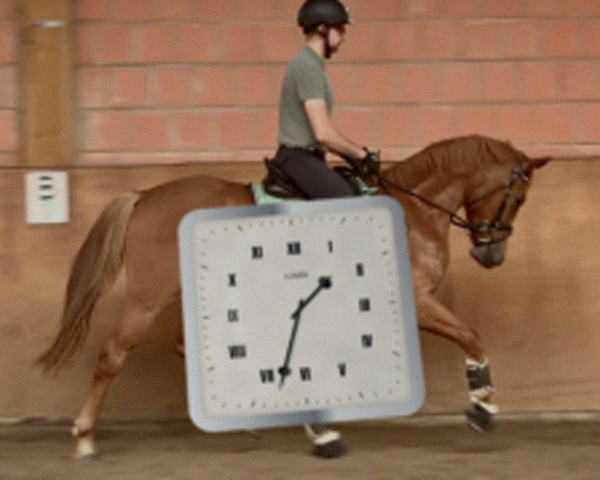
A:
1,33
